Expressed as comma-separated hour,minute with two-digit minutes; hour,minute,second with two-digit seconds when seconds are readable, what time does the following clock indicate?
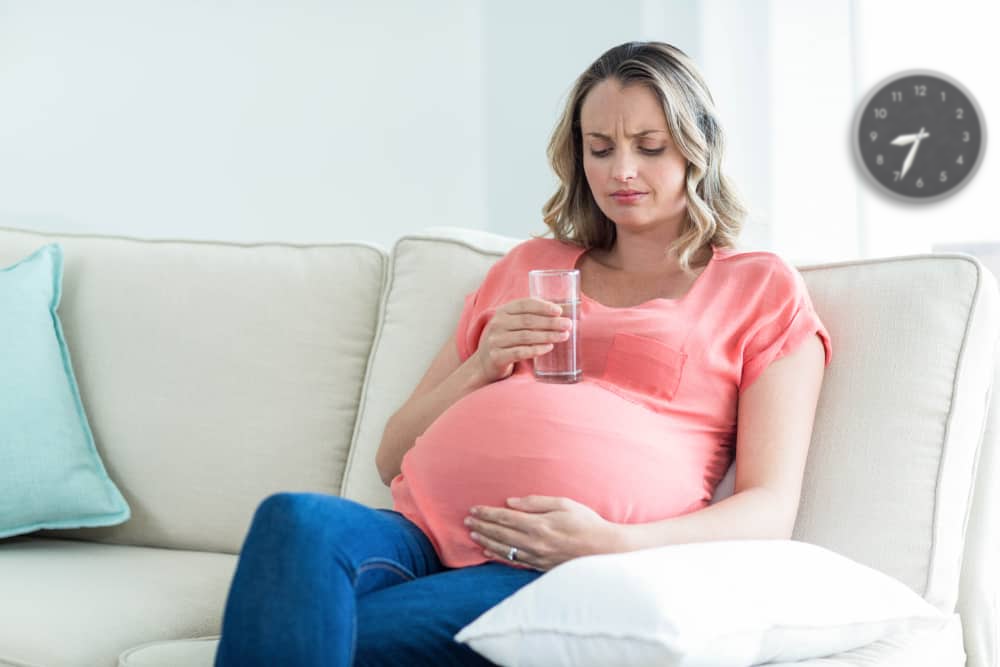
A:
8,34
